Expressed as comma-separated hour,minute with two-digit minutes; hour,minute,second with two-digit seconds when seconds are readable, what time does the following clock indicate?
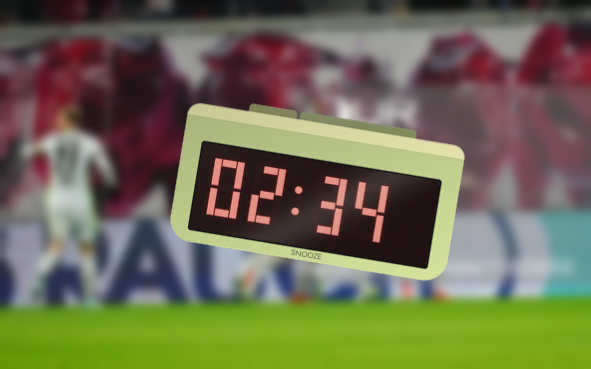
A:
2,34
